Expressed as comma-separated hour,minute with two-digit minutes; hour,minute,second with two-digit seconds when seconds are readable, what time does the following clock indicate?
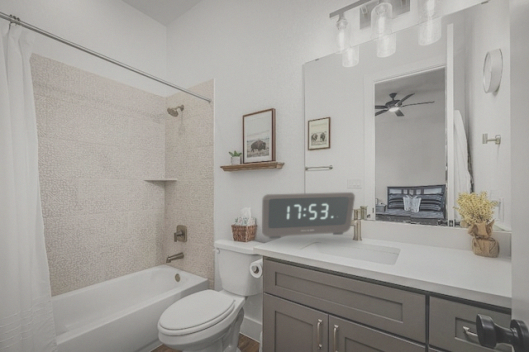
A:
17,53
